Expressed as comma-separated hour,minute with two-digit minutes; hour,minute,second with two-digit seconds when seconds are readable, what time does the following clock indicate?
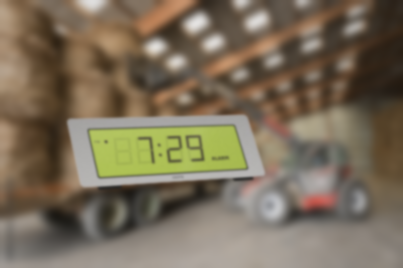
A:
7,29
